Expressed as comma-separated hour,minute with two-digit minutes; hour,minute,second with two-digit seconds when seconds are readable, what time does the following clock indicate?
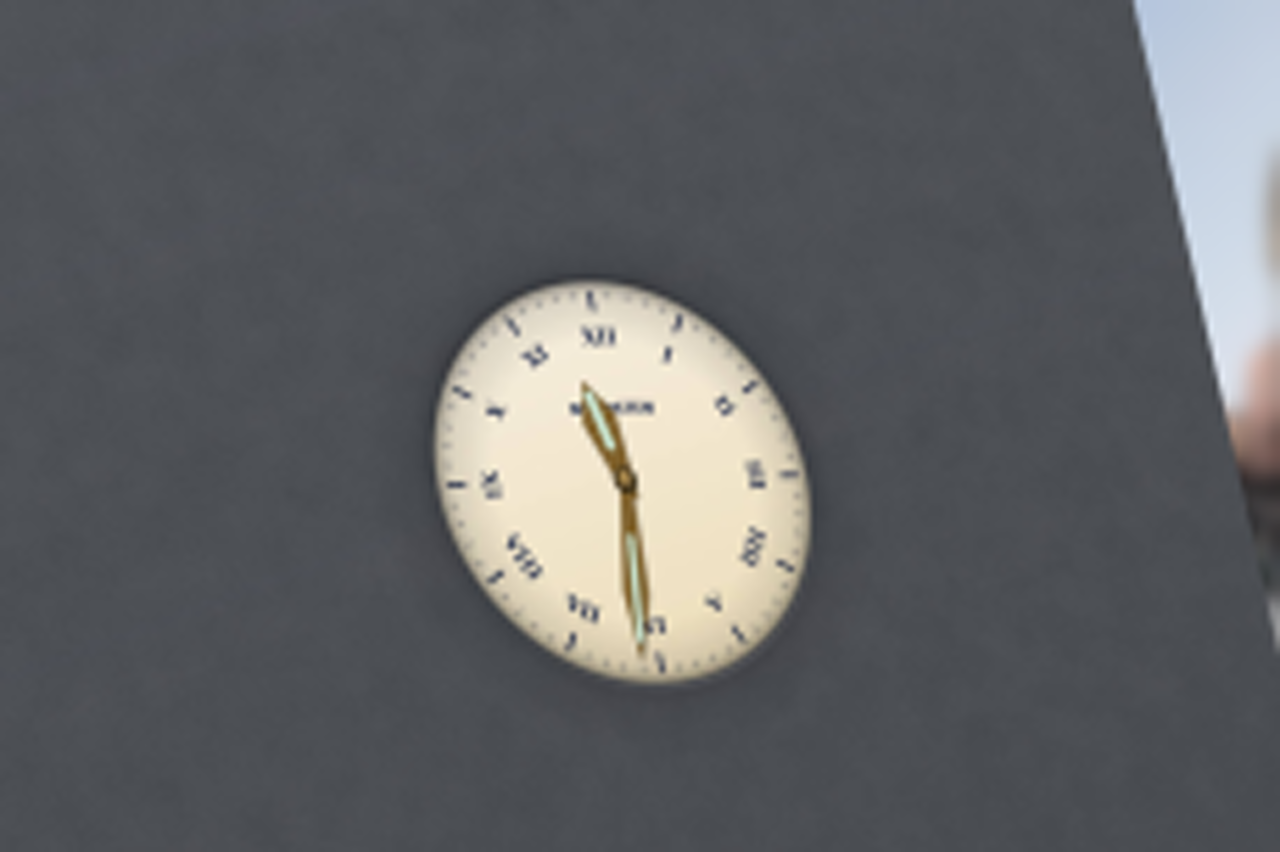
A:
11,31
